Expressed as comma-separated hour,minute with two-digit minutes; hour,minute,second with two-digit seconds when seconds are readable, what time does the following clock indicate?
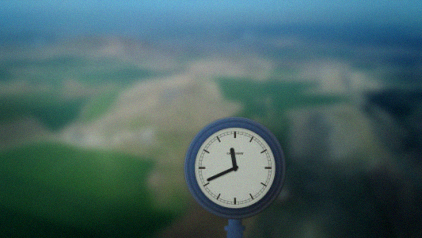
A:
11,41
